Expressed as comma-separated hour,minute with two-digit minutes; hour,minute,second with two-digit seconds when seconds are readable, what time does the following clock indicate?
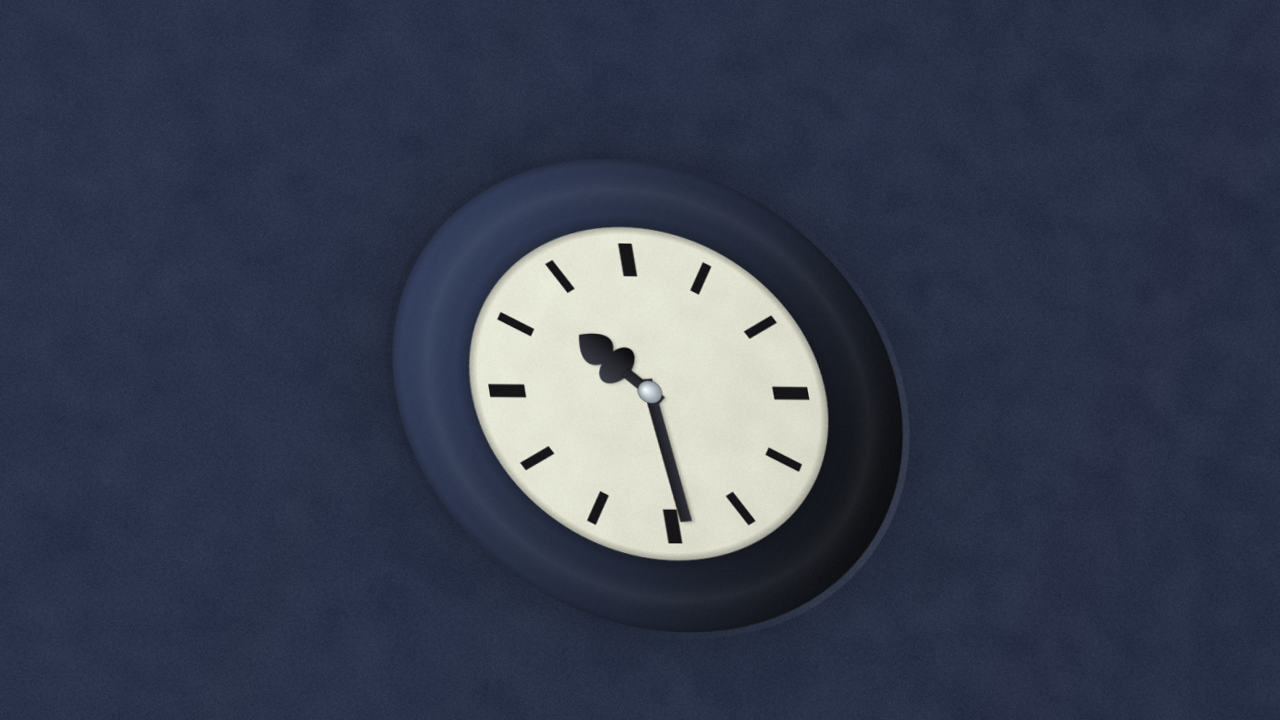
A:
10,29
